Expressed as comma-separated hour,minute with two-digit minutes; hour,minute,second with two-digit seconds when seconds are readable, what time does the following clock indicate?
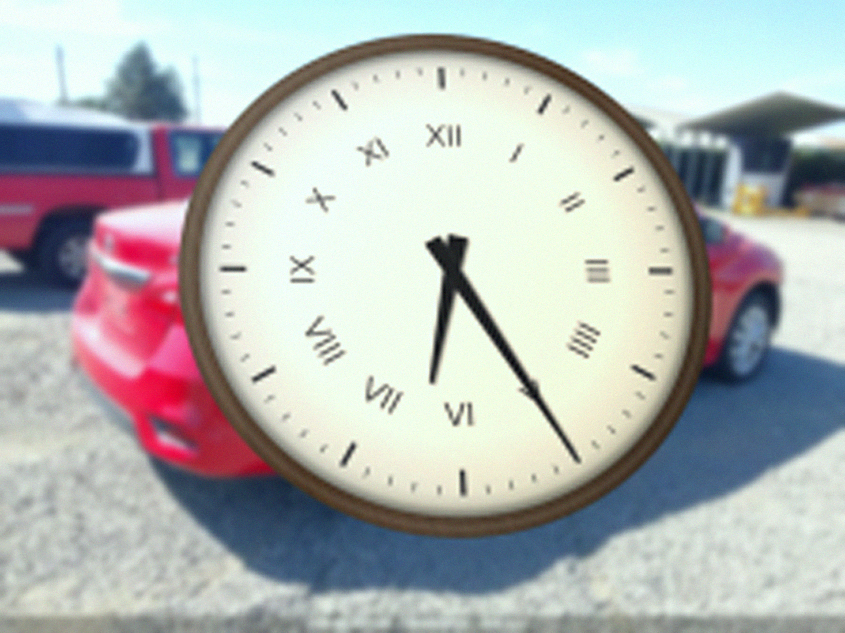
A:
6,25
